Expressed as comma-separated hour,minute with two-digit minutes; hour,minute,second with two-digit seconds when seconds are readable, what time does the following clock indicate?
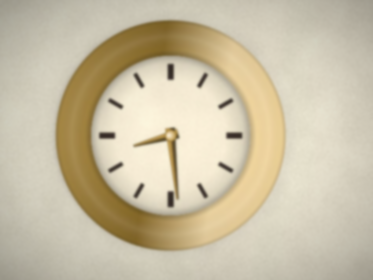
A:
8,29
